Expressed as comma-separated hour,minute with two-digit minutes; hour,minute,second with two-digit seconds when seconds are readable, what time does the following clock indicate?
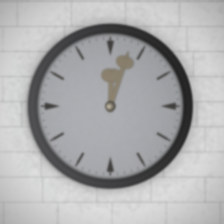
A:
12,03
